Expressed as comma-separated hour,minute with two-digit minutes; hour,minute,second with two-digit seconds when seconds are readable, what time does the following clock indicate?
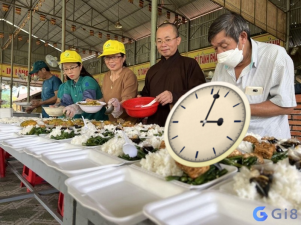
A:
3,02
